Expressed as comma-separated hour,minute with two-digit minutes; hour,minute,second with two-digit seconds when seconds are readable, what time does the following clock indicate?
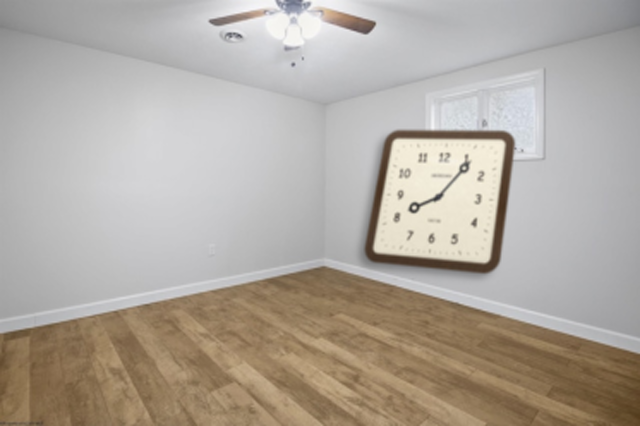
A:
8,06
